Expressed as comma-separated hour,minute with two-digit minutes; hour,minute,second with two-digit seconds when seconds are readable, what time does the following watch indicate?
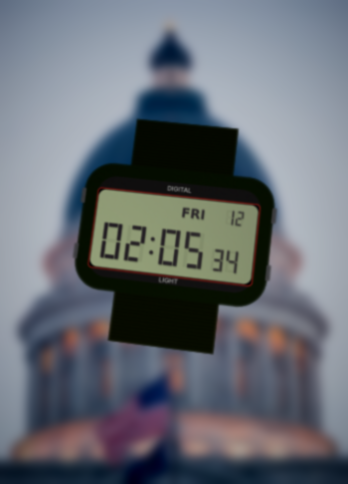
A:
2,05,34
